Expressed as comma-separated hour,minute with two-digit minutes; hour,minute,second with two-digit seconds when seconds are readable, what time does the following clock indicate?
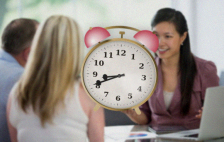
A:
8,41
